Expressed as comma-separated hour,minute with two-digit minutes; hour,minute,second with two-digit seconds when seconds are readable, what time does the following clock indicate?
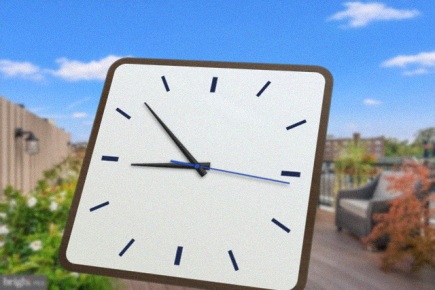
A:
8,52,16
